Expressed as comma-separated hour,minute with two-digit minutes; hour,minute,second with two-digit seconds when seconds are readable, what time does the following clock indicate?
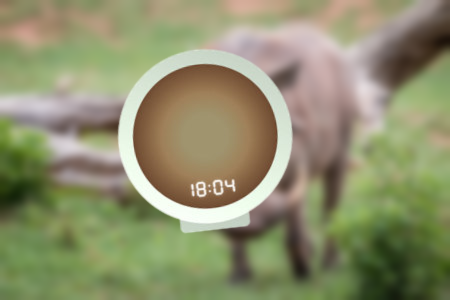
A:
18,04
